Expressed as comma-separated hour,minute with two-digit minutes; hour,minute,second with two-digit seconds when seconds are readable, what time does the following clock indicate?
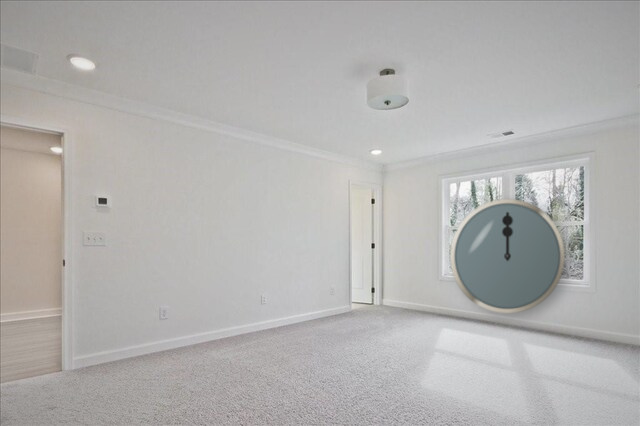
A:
12,00
